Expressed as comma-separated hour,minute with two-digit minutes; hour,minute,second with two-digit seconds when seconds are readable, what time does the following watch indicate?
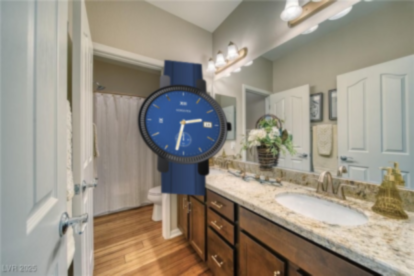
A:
2,32
